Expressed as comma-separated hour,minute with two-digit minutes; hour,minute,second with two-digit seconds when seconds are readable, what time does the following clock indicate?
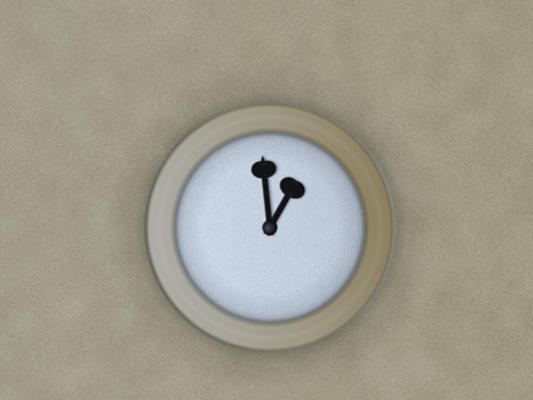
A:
12,59
